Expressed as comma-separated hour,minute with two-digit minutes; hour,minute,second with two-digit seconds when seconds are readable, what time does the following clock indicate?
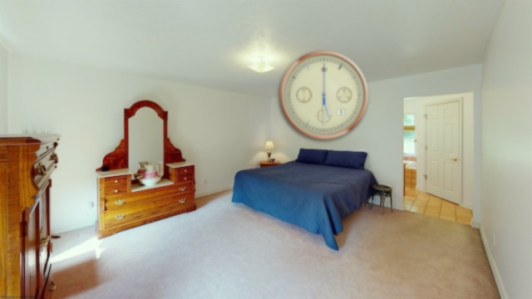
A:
5,30
